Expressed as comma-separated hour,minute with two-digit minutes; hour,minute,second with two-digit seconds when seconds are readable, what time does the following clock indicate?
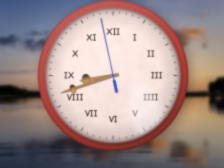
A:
8,41,58
